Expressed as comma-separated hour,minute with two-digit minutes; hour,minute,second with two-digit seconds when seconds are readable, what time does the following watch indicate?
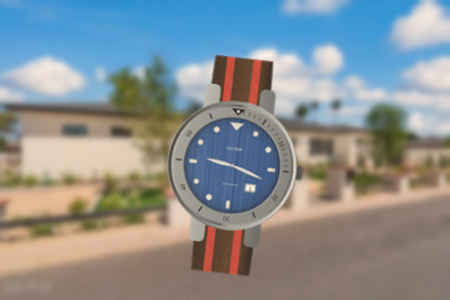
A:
9,18
